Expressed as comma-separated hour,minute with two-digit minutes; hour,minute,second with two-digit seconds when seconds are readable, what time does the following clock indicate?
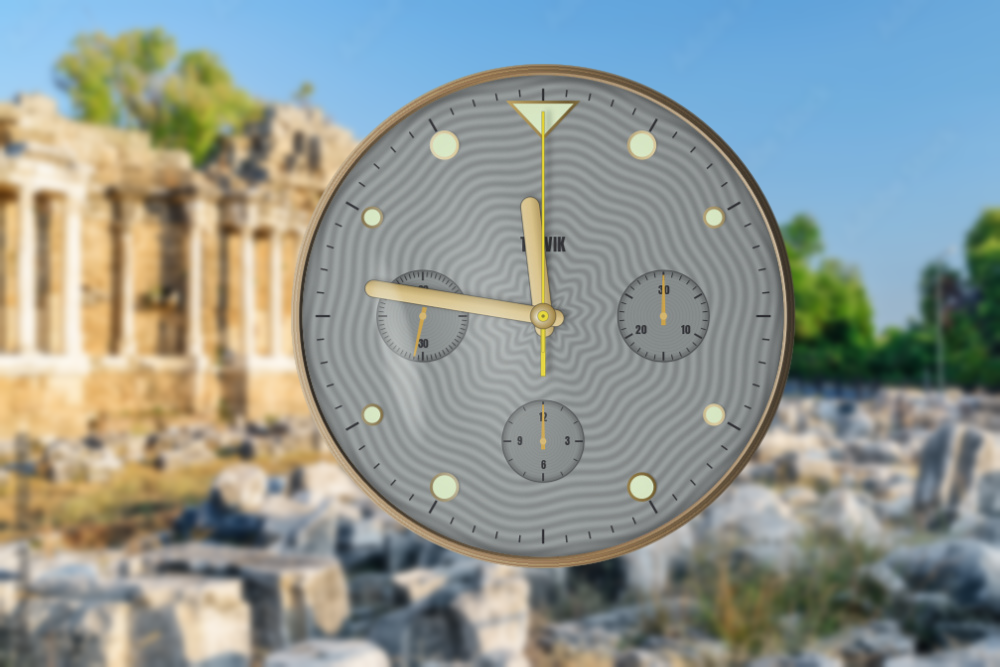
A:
11,46,32
